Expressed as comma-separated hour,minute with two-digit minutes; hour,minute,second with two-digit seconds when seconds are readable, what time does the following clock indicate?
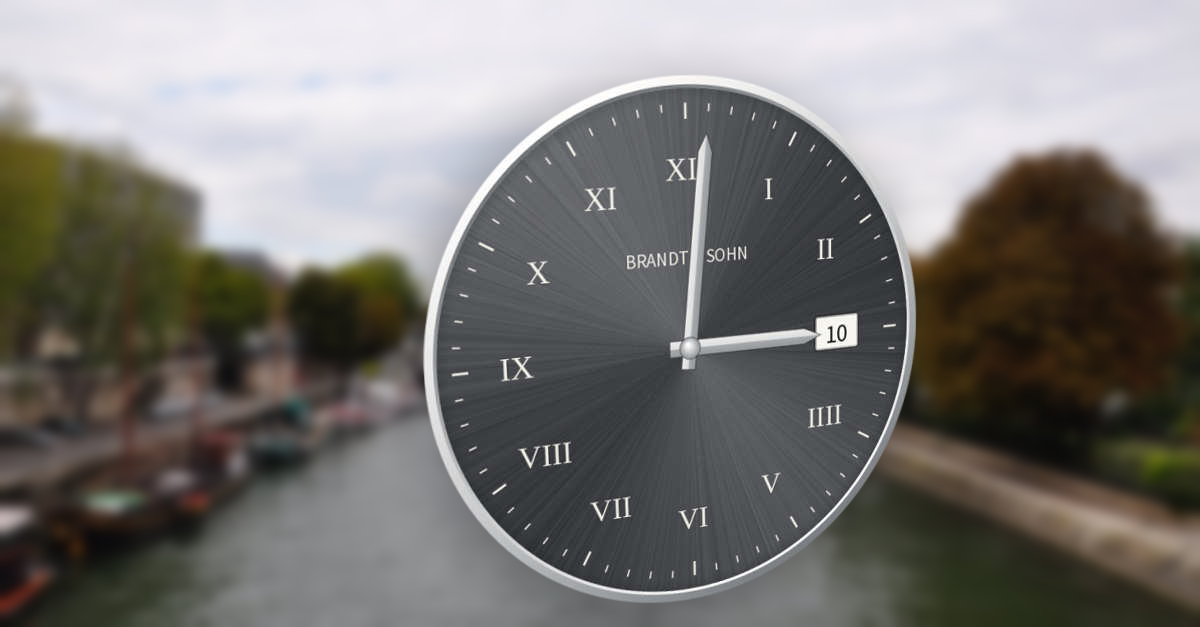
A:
3,01
